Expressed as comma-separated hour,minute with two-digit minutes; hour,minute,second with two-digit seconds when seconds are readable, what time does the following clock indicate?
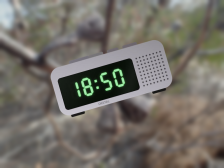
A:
18,50
